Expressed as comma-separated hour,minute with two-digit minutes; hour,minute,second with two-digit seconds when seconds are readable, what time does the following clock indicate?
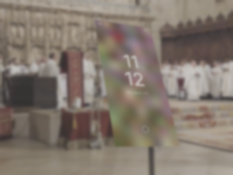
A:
11,12
